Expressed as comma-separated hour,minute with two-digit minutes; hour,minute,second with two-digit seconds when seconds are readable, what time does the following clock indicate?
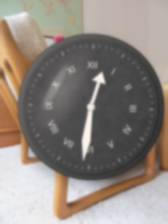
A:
12,31
